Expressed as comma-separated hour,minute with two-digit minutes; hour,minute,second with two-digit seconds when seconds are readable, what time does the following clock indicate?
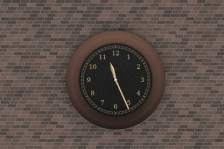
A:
11,26
